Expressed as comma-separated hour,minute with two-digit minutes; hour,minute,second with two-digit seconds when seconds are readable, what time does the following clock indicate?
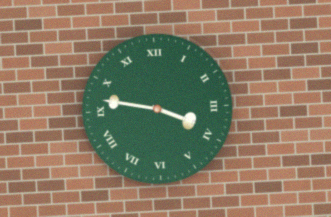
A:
3,47
